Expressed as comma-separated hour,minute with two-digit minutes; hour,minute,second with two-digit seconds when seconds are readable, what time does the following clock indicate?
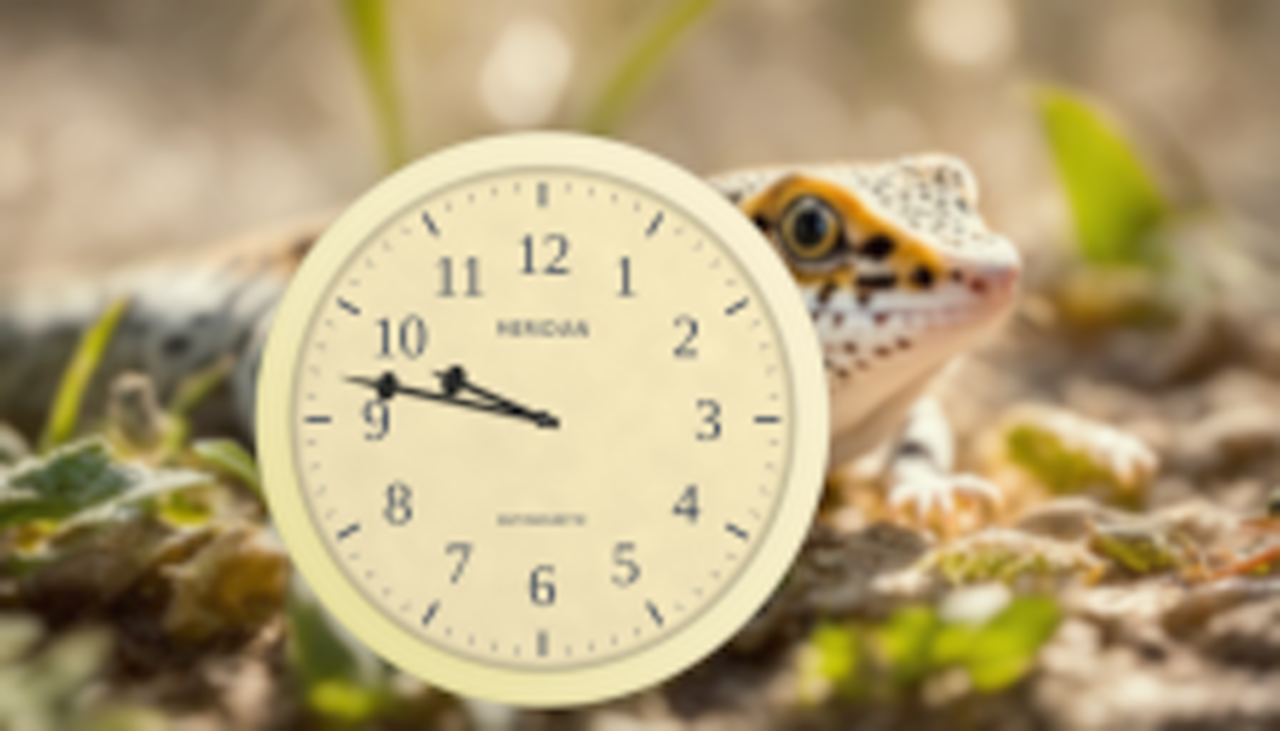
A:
9,47
